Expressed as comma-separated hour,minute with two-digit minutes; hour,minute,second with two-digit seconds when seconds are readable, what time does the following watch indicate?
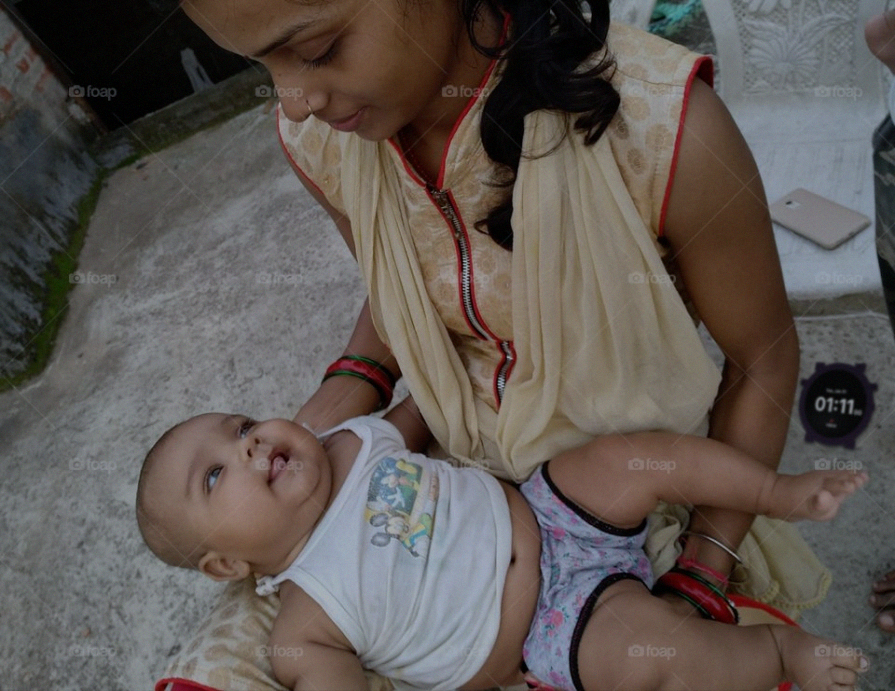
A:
1,11
